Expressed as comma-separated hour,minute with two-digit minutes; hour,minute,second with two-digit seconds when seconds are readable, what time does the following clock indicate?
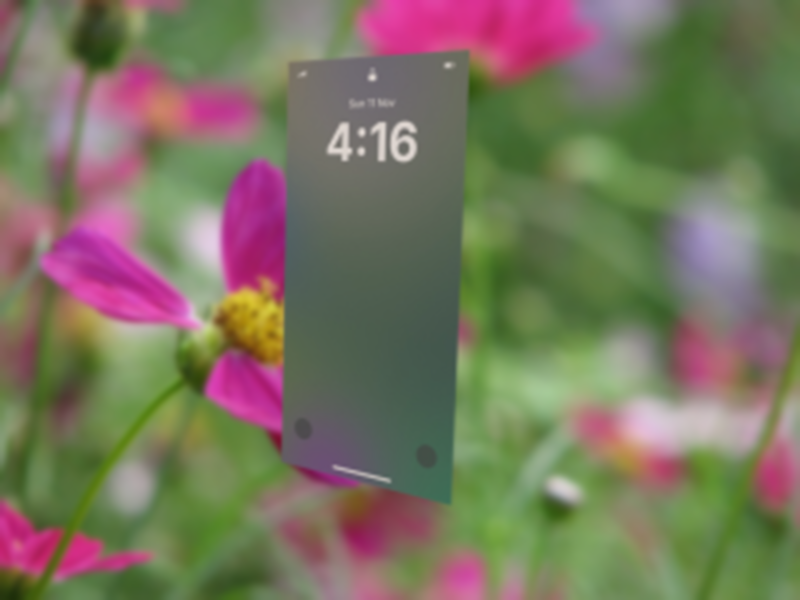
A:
4,16
